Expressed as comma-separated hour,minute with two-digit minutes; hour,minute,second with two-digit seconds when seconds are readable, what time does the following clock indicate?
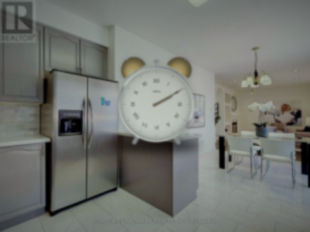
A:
2,10
